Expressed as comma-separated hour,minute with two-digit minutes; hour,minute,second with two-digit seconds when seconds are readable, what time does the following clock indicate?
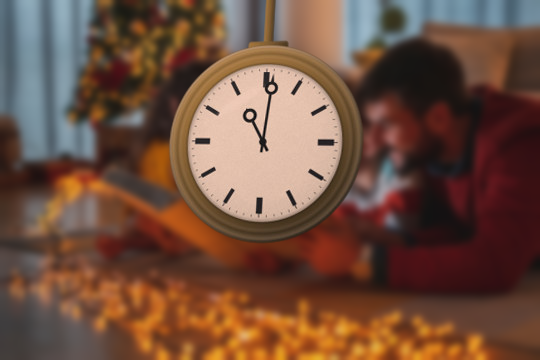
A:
11,01
